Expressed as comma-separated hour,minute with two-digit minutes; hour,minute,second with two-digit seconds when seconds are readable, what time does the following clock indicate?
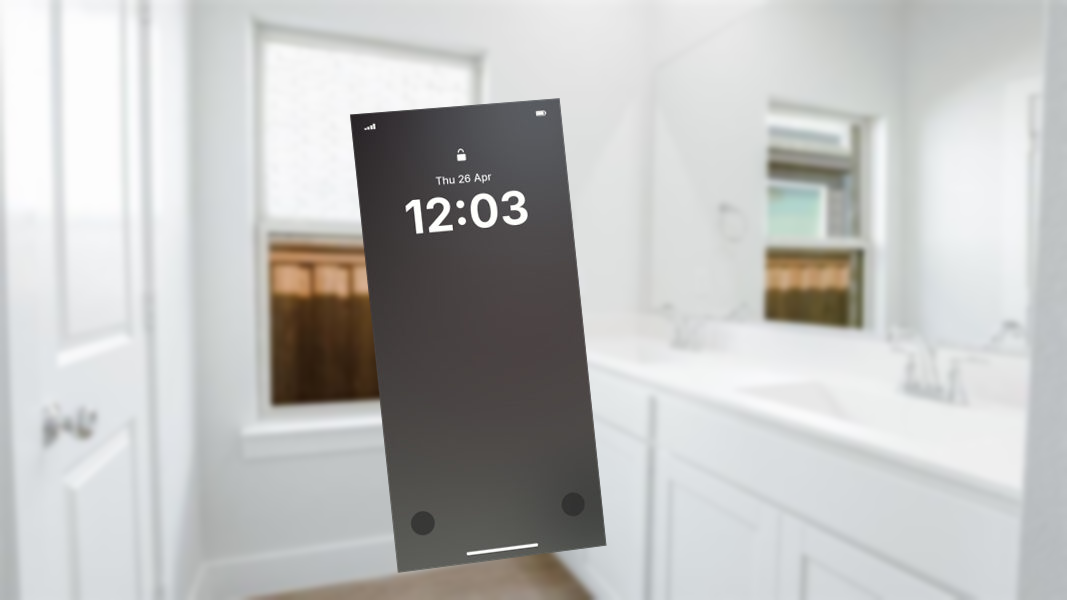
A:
12,03
